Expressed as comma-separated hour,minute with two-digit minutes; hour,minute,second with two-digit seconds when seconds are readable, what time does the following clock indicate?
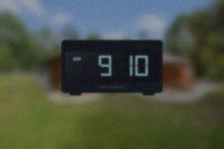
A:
9,10
